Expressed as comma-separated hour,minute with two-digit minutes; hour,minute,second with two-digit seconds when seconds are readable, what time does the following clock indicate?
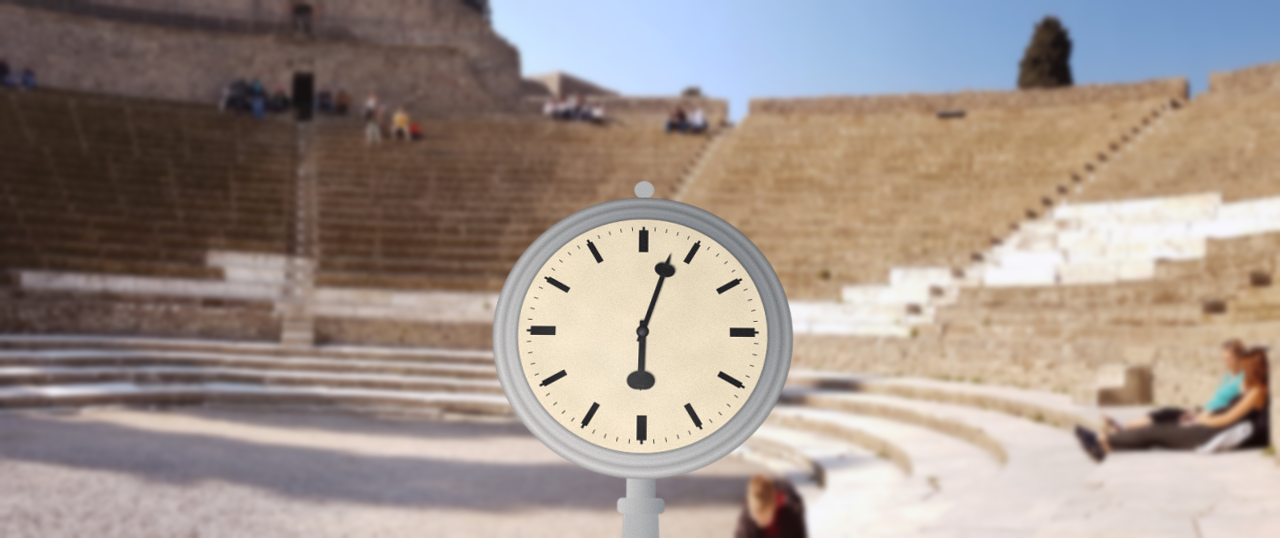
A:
6,03
